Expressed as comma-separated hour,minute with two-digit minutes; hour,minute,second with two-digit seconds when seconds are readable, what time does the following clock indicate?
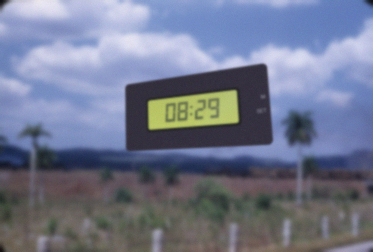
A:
8,29
